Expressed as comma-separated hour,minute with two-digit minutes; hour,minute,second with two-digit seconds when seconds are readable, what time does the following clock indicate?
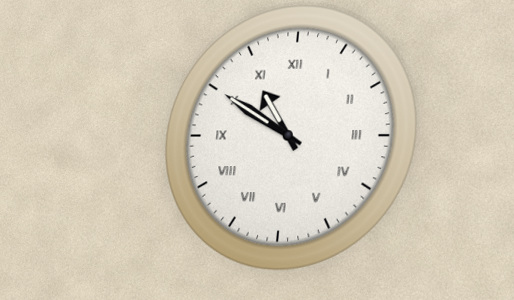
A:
10,50
